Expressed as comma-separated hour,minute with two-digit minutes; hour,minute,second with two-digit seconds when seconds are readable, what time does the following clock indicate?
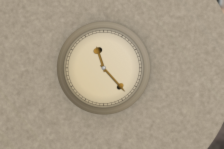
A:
11,23
